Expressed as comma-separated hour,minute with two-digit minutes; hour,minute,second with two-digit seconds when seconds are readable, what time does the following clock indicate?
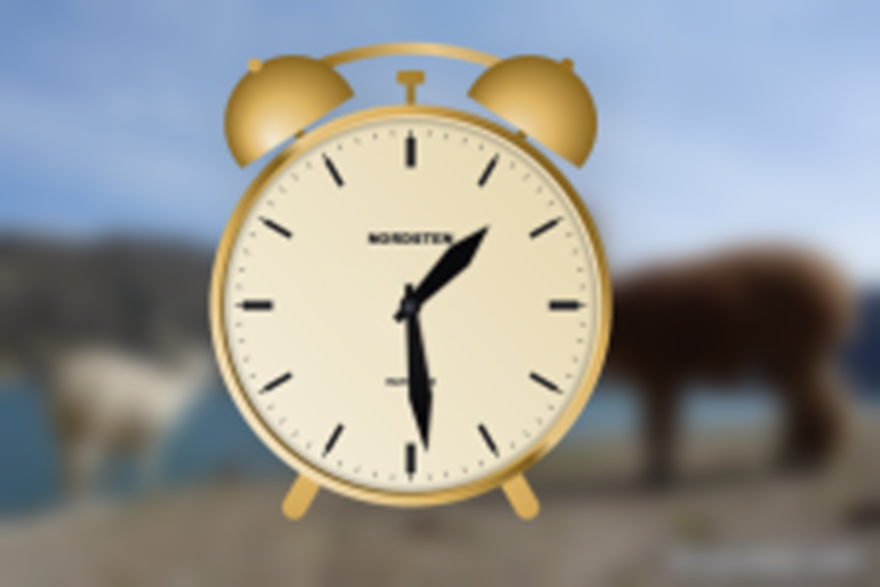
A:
1,29
